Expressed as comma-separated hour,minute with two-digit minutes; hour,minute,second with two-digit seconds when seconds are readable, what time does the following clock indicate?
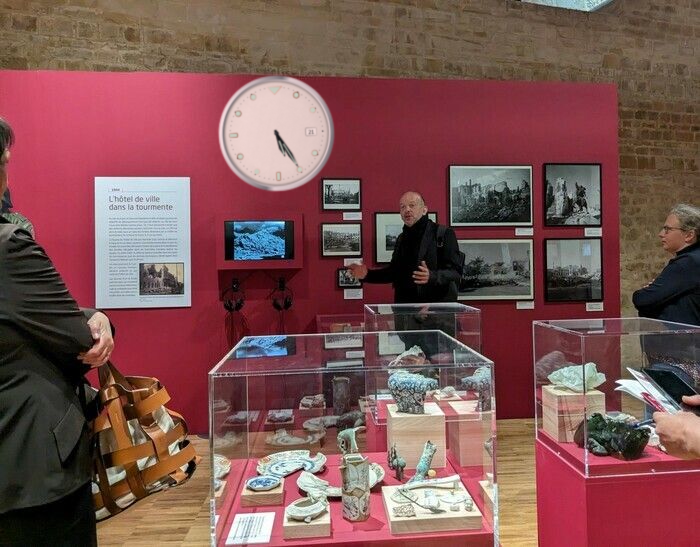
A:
5,25
